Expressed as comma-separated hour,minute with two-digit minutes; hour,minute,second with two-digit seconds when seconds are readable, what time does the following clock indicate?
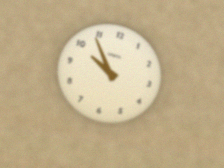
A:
9,54
